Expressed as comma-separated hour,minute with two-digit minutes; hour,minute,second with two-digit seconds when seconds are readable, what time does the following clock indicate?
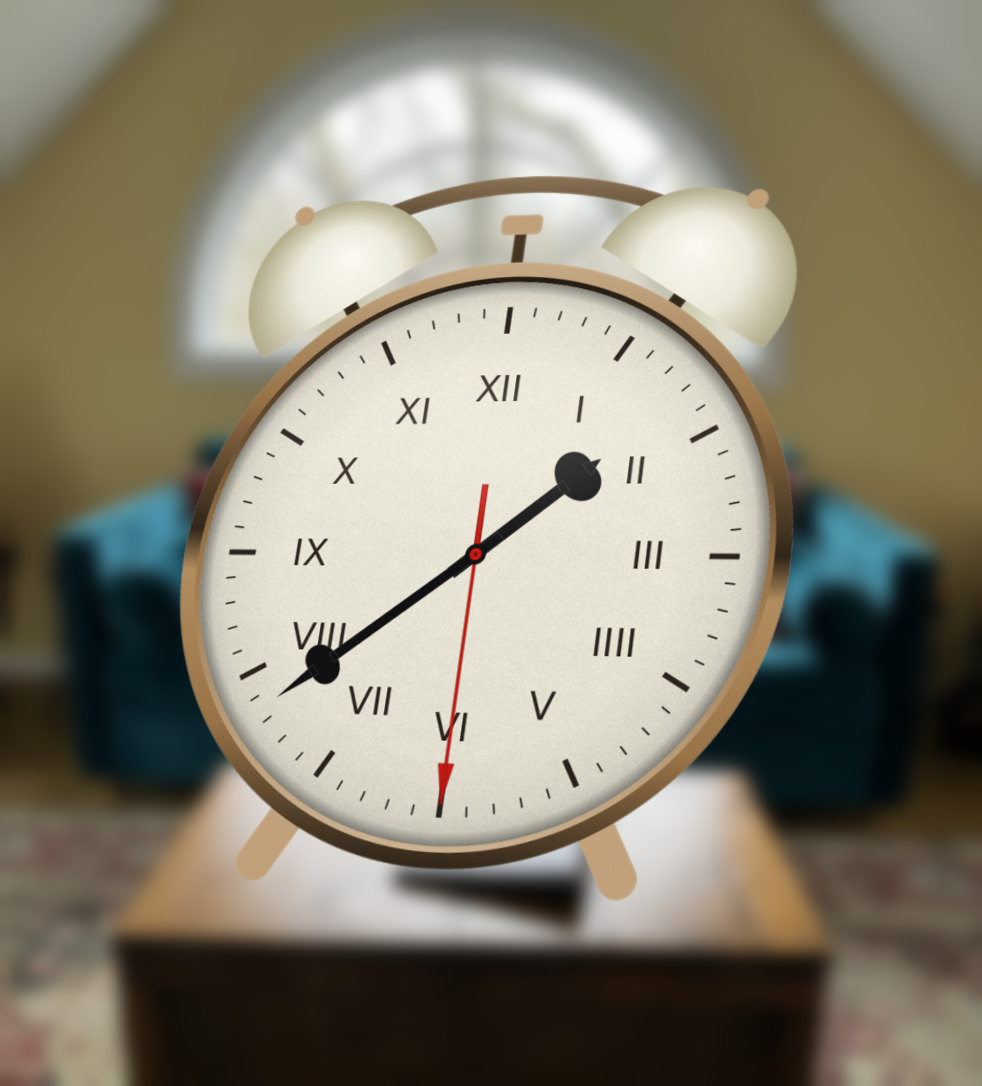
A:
1,38,30
